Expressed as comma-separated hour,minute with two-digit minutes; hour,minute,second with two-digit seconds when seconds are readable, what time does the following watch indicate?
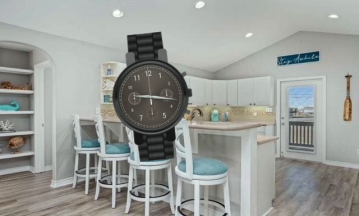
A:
9,17
